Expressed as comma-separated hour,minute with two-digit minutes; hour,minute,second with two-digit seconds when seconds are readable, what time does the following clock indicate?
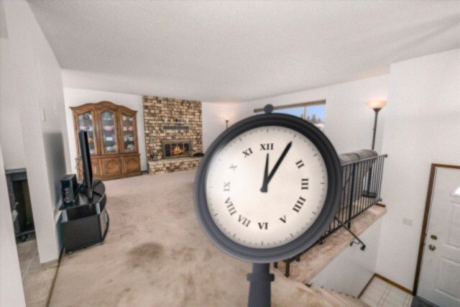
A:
12,05
